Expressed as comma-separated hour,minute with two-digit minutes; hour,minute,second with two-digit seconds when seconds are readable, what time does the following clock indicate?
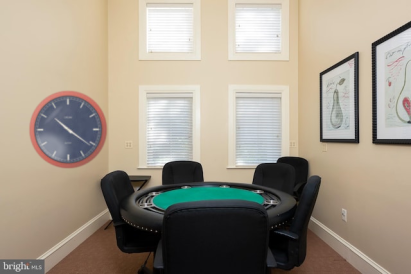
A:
10,21
